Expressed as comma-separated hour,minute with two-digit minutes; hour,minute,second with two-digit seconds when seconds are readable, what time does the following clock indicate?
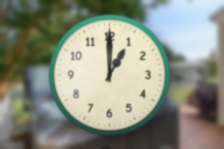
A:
1,00
